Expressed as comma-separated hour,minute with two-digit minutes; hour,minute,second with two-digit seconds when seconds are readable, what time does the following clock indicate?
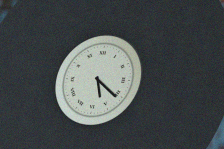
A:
5,21
